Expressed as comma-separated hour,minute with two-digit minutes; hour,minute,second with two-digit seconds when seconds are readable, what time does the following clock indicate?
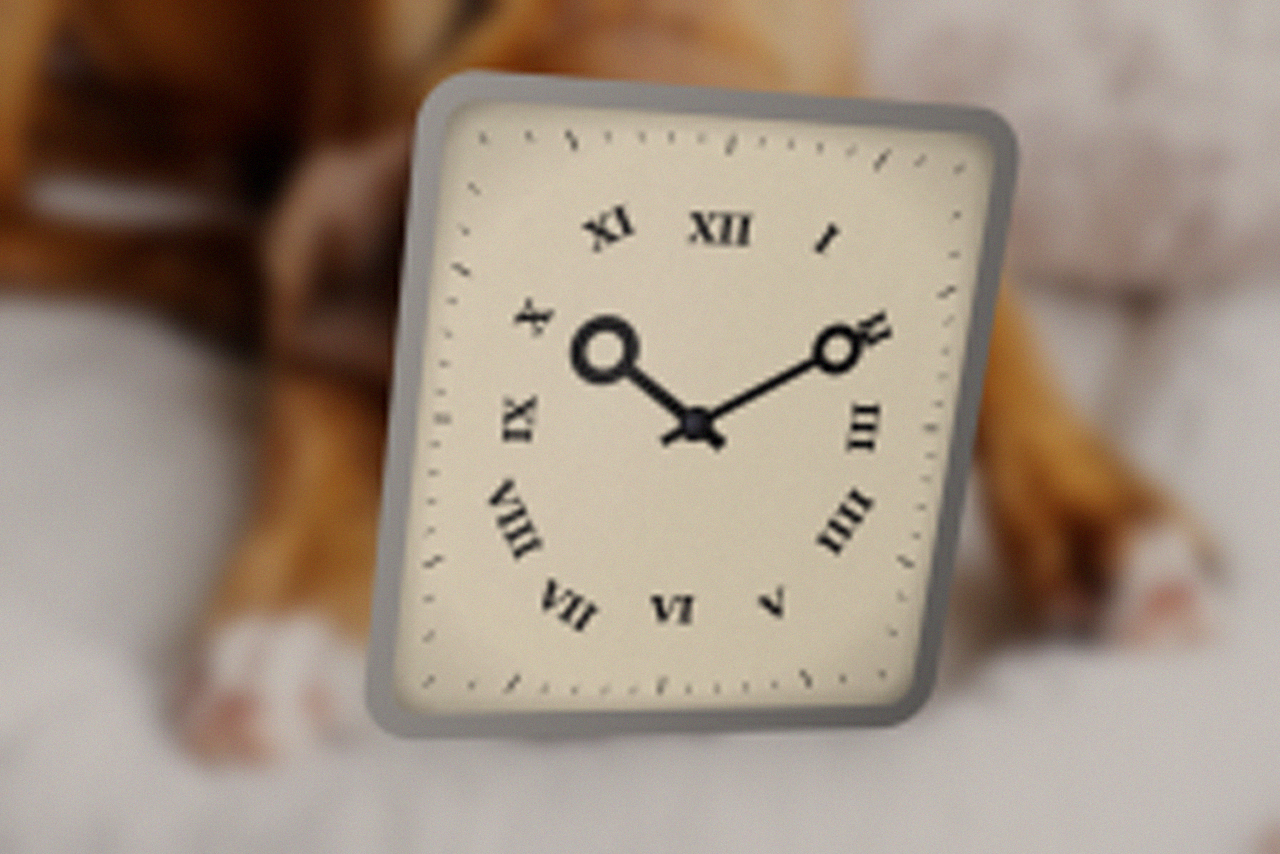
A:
10,10
